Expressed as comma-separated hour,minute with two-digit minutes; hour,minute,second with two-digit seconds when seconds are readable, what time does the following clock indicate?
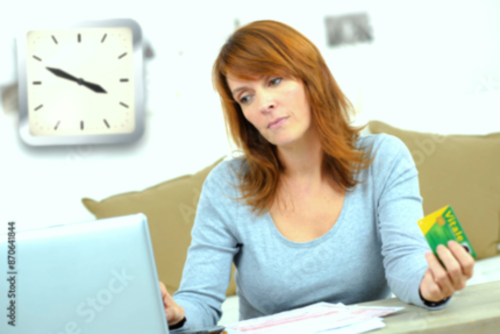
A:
3,49
